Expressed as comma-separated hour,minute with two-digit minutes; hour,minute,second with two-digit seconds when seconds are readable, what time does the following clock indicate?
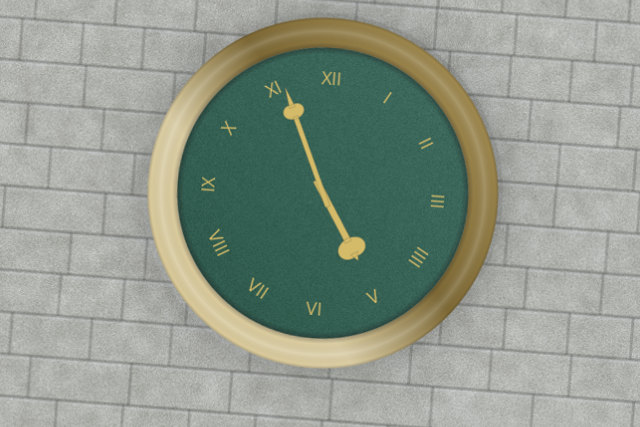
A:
4,56
